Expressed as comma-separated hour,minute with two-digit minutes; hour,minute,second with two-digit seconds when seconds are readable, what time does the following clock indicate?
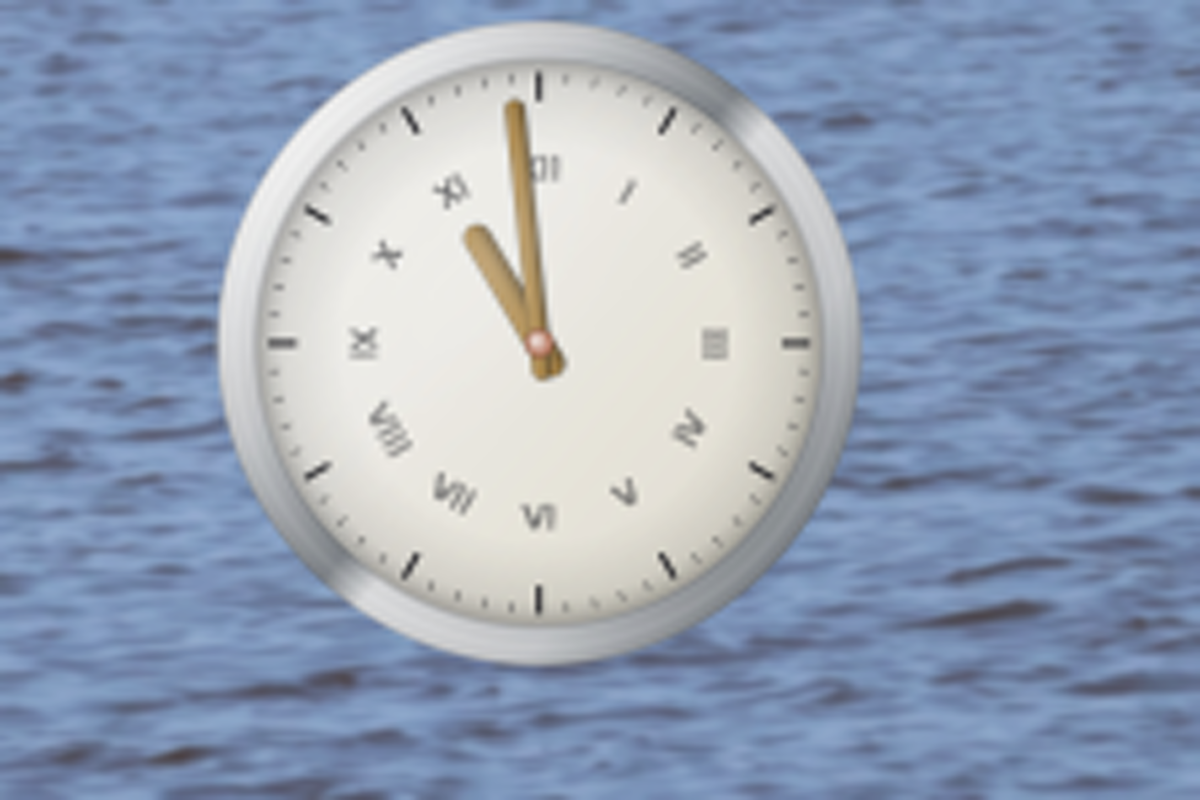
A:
10,59
